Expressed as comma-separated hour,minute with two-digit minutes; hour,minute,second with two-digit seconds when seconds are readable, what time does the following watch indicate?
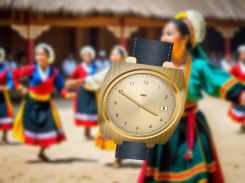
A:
3,50
